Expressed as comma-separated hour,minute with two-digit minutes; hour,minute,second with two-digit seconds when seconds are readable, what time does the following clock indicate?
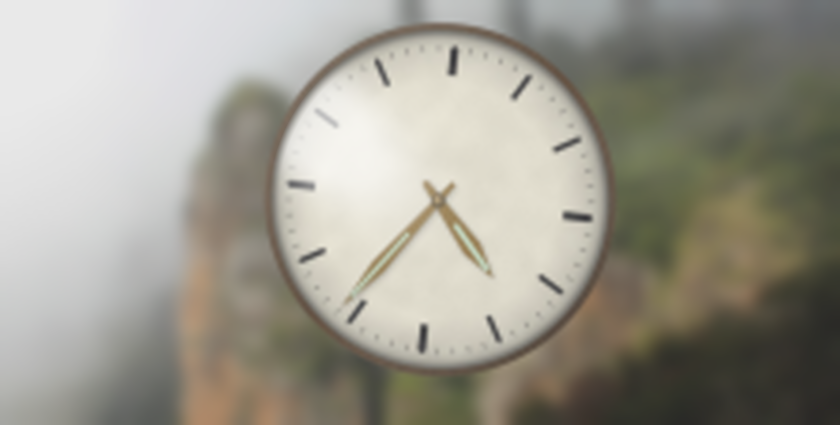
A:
4,36
